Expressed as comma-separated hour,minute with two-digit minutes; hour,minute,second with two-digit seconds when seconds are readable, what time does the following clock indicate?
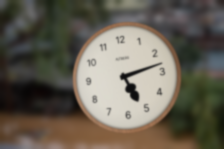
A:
5,13
